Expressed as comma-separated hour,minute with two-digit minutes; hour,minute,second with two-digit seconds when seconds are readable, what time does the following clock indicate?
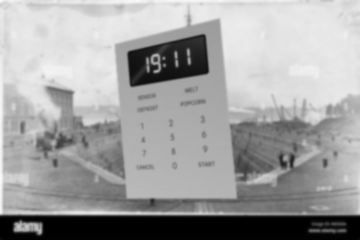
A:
19,11
